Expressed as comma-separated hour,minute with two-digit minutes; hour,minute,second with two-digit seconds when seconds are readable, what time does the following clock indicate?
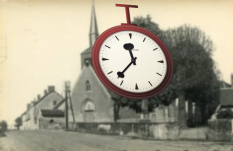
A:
11,37
